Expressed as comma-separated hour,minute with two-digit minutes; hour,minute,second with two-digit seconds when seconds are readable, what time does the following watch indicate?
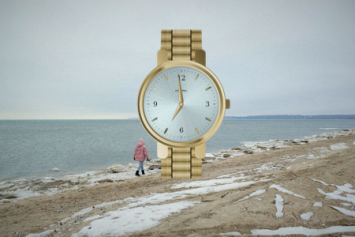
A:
6,59
